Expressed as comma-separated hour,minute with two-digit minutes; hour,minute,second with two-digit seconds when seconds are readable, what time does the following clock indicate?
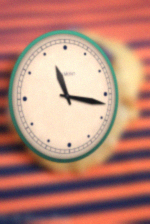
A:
11,17
